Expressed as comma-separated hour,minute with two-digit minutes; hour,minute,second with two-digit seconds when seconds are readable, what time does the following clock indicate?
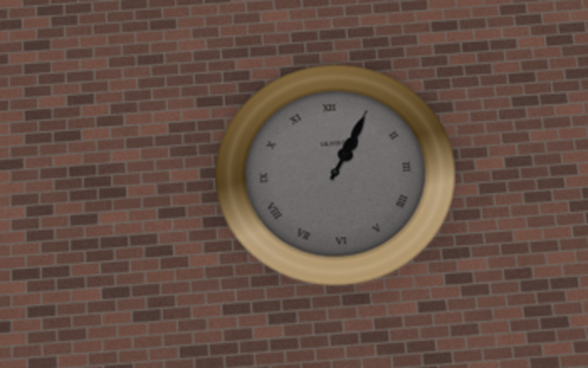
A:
1,05
